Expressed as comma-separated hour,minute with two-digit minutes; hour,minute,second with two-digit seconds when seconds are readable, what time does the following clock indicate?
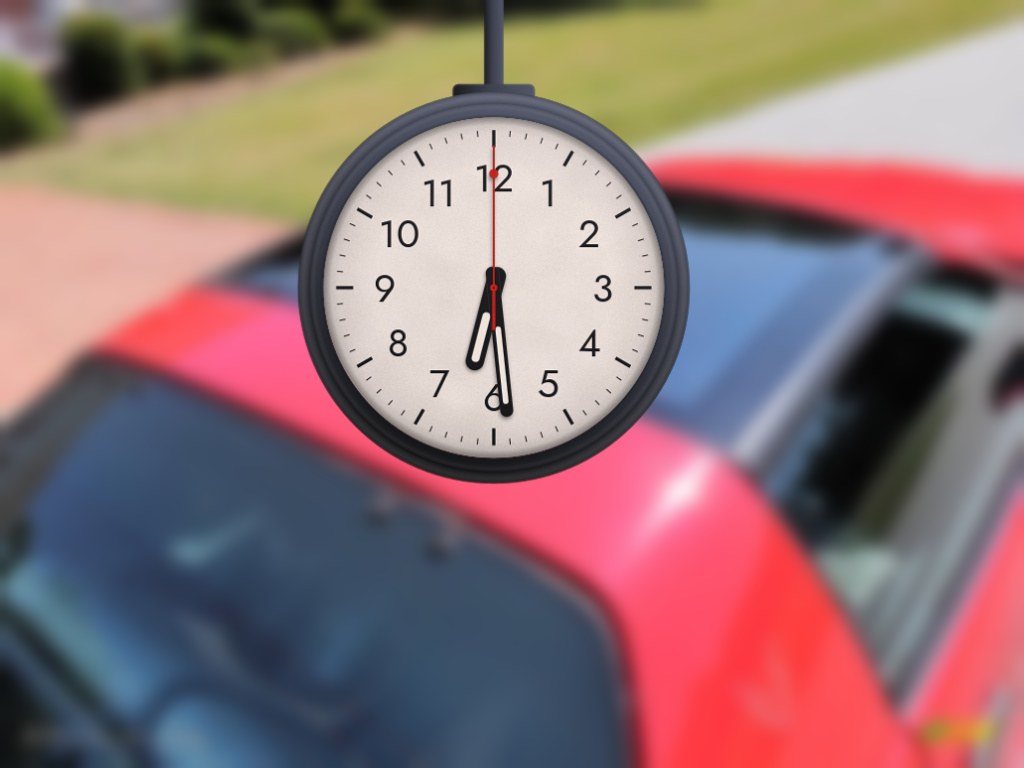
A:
6,29,00
